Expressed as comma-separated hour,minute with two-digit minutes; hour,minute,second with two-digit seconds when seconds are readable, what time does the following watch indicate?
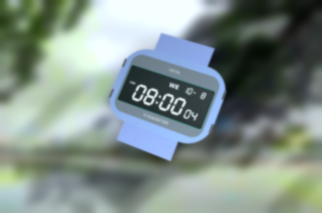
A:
8,00
